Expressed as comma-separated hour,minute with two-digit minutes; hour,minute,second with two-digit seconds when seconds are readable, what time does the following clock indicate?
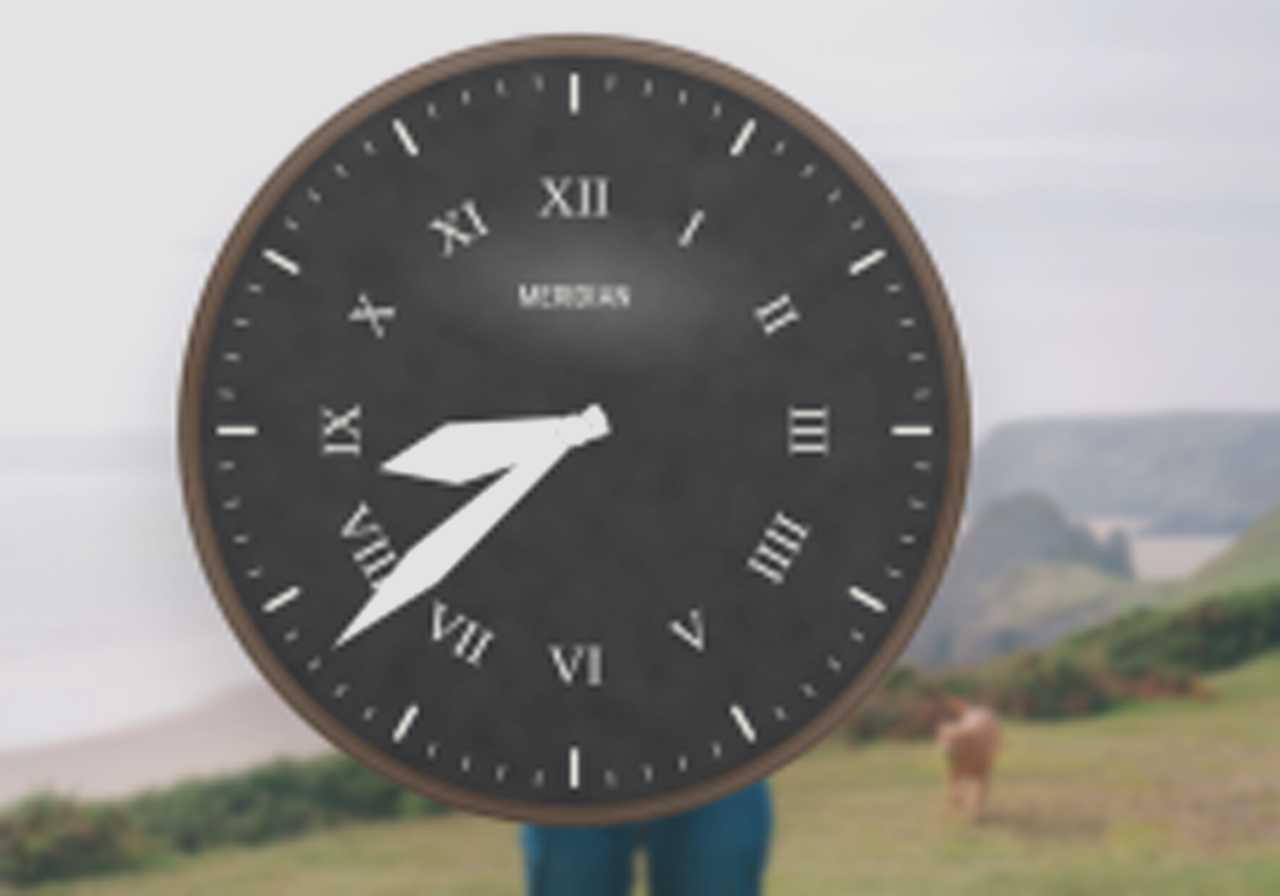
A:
8,38
